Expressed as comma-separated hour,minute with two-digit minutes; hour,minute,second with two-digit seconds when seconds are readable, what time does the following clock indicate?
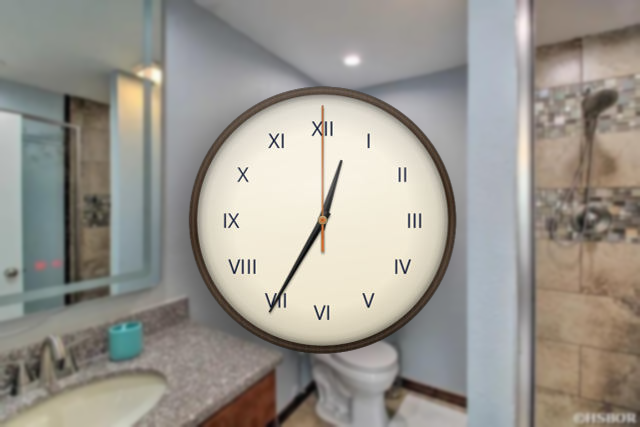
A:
12,35,00
